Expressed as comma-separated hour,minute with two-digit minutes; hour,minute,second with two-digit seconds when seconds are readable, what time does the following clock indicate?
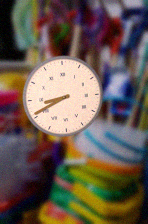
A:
8,41
